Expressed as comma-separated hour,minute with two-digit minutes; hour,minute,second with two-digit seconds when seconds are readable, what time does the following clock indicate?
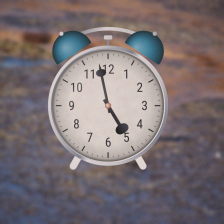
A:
4,58
